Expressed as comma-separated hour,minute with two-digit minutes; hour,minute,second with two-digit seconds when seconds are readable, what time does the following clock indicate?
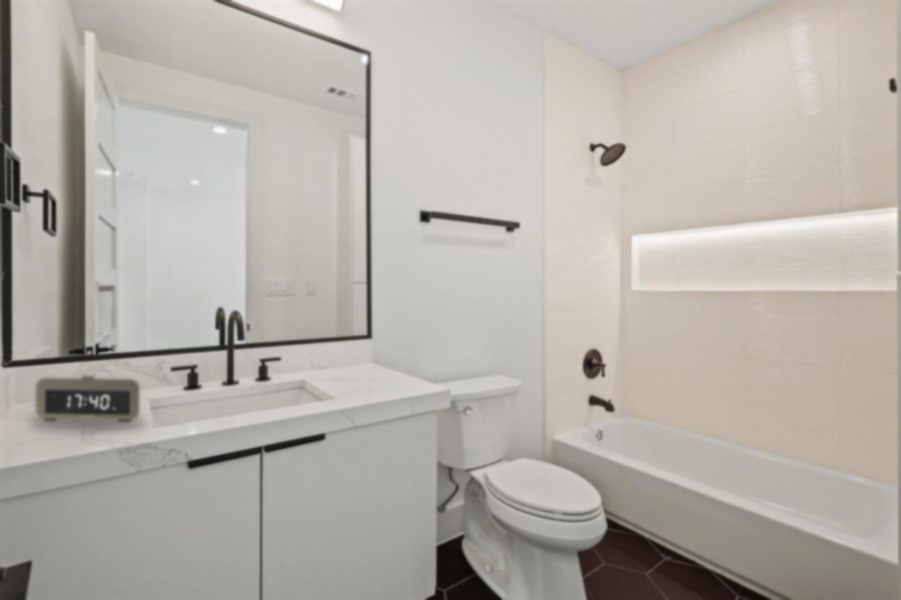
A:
17,40
